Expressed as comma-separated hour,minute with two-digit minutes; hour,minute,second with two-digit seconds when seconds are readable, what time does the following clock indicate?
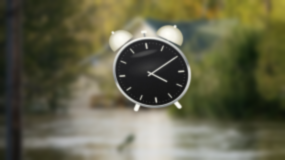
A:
4,10
